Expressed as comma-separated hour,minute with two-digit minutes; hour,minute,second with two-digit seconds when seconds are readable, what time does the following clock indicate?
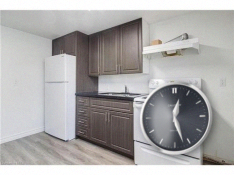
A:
12,27
